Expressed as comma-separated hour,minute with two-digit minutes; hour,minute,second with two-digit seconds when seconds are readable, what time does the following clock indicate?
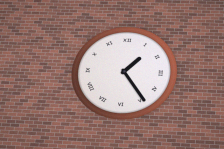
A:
1,24
